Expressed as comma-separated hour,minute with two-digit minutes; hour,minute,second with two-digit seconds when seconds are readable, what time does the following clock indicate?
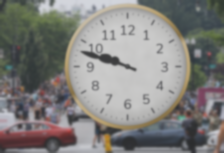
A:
9,48
